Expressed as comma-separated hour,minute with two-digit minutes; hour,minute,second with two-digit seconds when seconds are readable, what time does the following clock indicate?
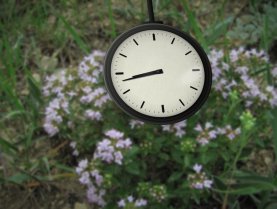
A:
8,43
